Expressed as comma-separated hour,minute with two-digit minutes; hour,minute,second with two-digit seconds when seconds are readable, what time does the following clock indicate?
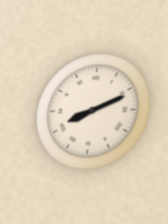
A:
8,11
